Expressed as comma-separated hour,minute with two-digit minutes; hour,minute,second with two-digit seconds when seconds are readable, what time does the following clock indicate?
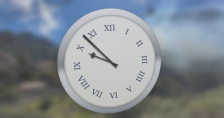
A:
9,53
